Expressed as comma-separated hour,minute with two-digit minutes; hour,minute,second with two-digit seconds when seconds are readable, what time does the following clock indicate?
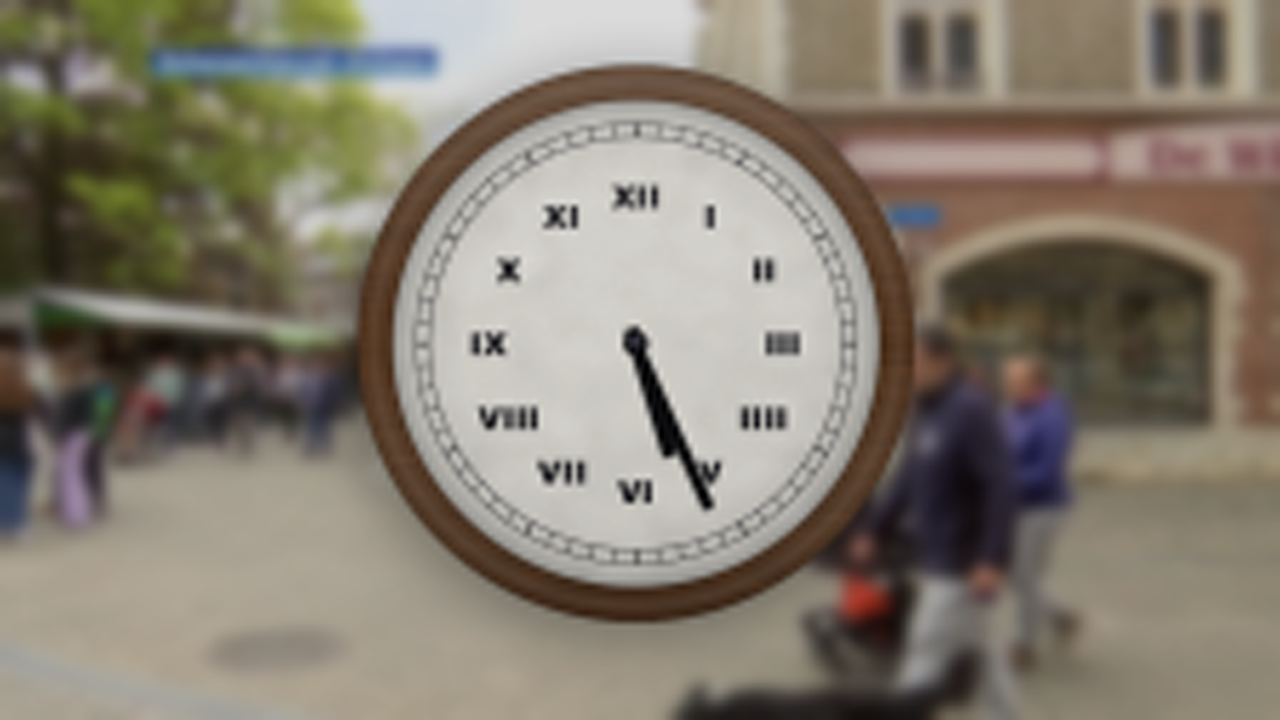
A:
5,26
